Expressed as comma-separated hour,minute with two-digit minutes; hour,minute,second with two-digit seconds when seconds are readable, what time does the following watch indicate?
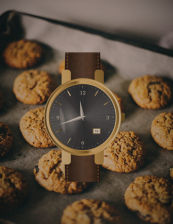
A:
11,42
